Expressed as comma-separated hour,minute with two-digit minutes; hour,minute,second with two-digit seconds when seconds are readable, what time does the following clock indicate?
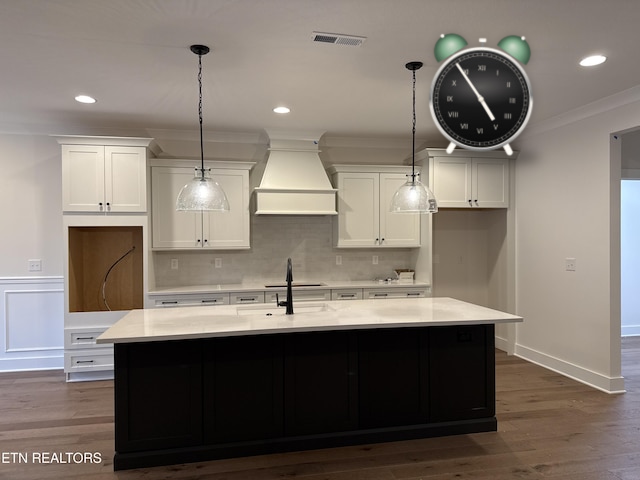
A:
4,54
